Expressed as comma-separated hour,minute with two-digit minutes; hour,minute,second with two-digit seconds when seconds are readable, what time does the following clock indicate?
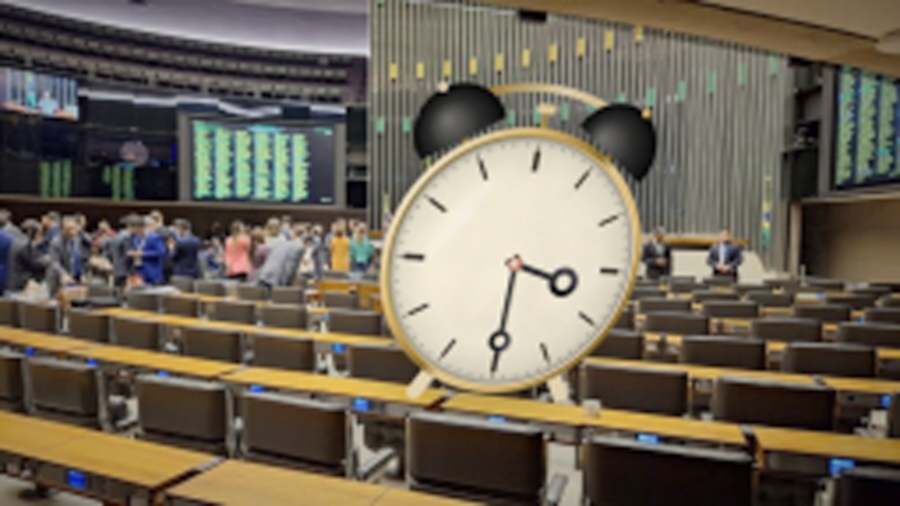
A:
3,30
